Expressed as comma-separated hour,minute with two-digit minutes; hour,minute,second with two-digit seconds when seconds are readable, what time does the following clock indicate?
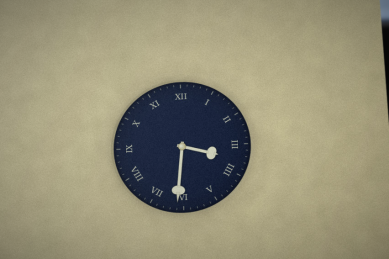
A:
3,31
